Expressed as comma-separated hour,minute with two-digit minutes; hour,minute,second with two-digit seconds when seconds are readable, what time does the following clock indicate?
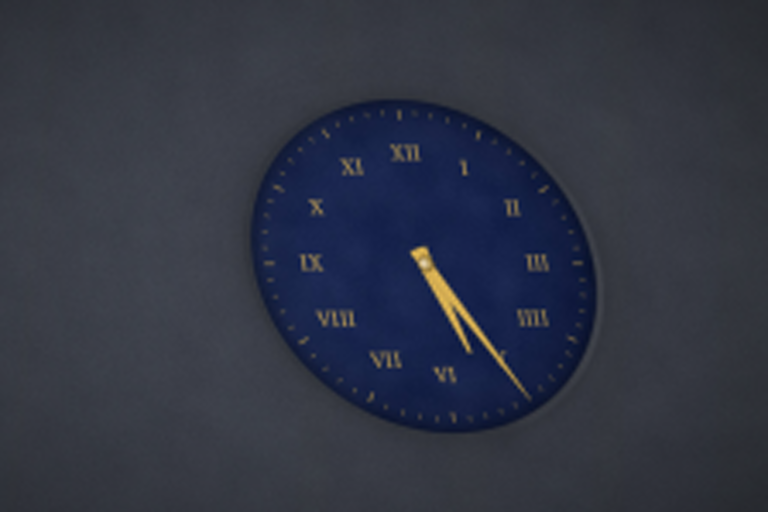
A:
5,25
